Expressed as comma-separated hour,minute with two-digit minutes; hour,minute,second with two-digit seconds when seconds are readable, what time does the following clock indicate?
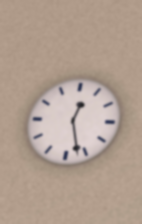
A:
12,27
